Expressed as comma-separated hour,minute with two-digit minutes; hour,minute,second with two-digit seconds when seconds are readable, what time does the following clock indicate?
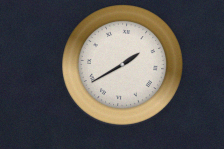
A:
1,39
